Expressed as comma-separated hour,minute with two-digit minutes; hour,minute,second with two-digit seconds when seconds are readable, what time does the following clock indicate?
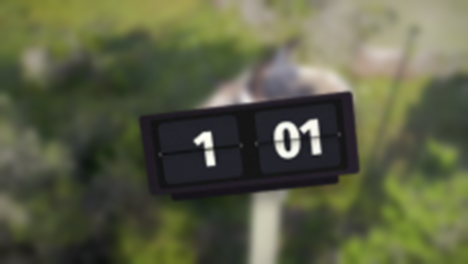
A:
1,01
